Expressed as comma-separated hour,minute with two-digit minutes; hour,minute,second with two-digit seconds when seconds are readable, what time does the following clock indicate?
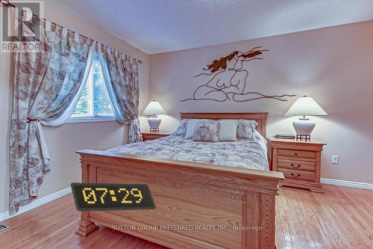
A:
7,29
